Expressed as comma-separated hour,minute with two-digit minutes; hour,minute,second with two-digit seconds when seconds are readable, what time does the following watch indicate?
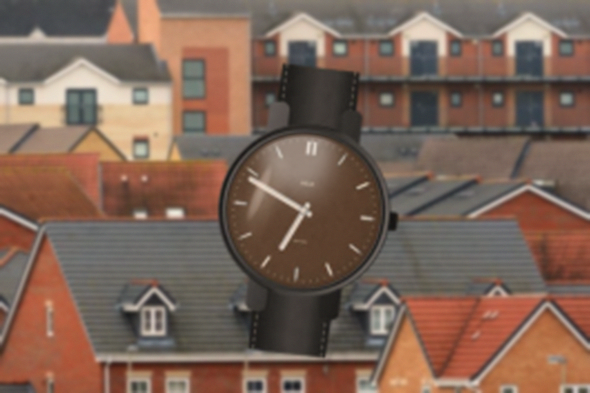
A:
6,49
